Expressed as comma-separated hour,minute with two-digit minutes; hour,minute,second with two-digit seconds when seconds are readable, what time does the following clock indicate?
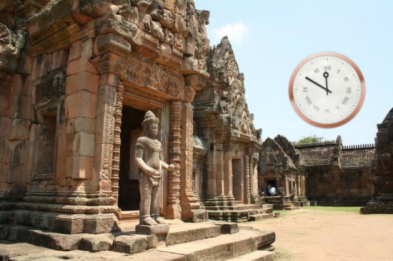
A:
11,50
